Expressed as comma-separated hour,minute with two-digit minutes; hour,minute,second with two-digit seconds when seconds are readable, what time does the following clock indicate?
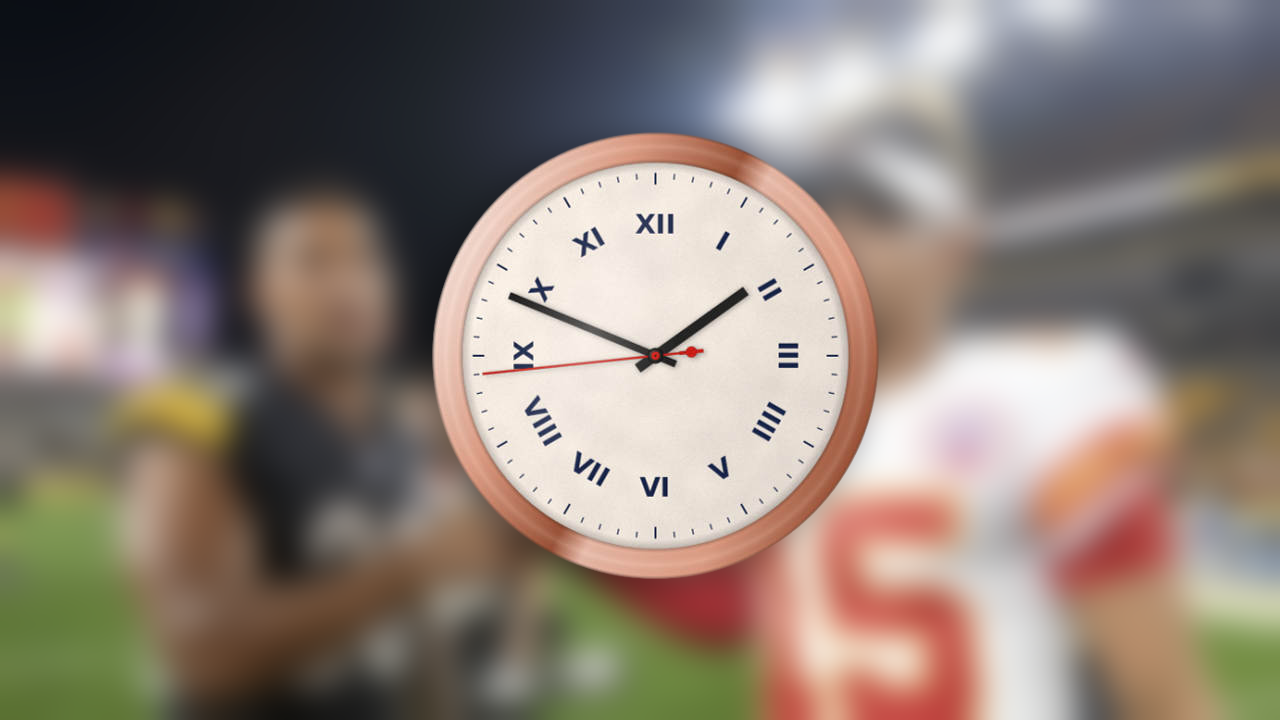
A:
1,48,44
